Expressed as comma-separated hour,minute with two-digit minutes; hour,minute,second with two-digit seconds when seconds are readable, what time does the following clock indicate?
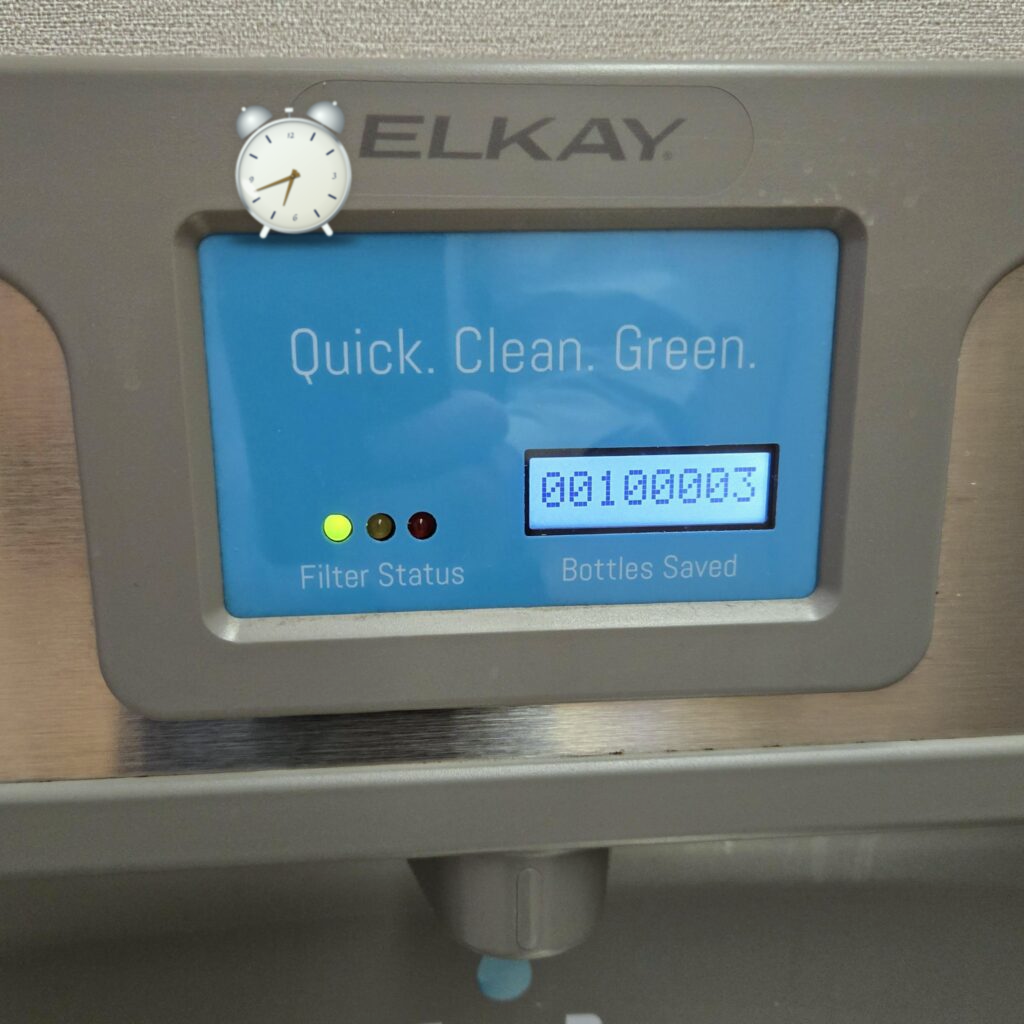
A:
6,42
